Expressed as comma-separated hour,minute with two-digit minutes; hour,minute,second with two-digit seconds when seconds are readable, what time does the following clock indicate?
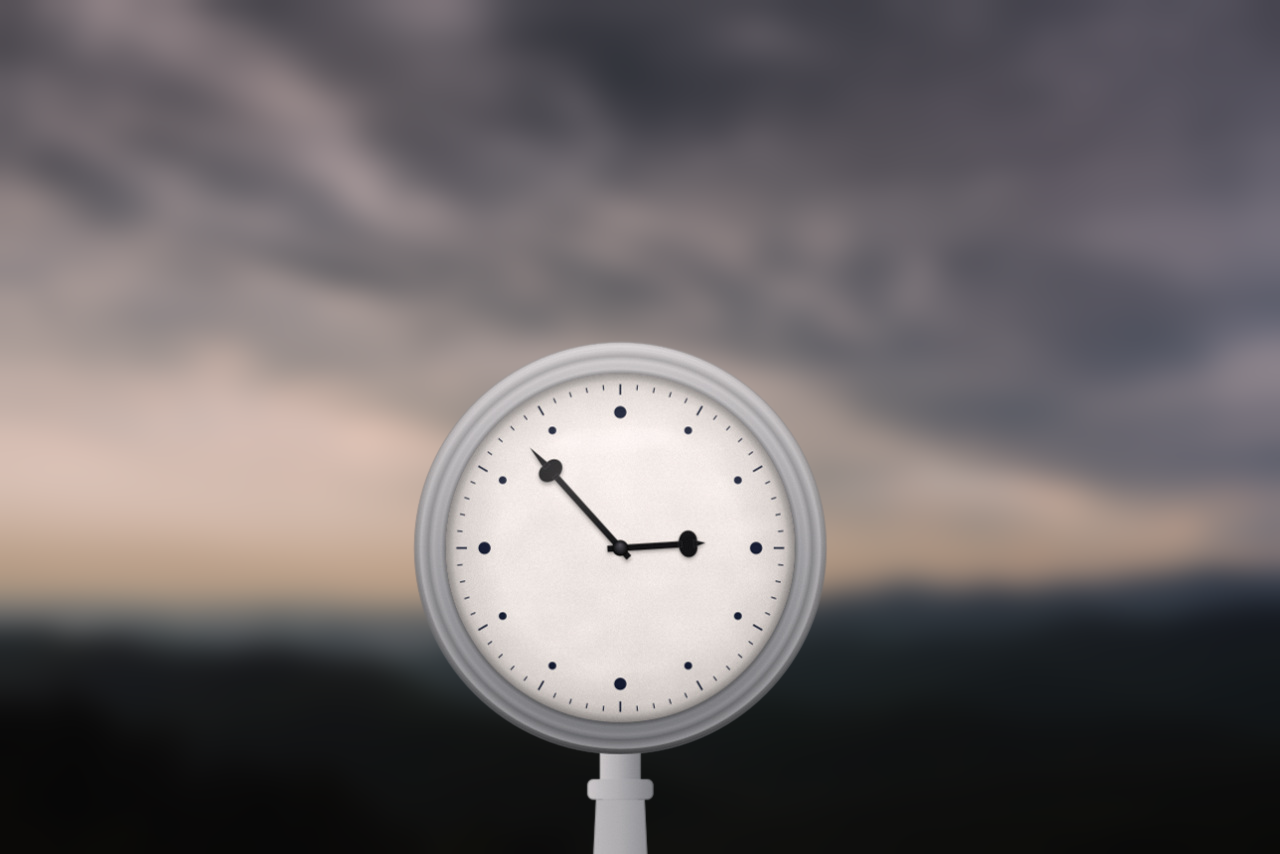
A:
2,53
